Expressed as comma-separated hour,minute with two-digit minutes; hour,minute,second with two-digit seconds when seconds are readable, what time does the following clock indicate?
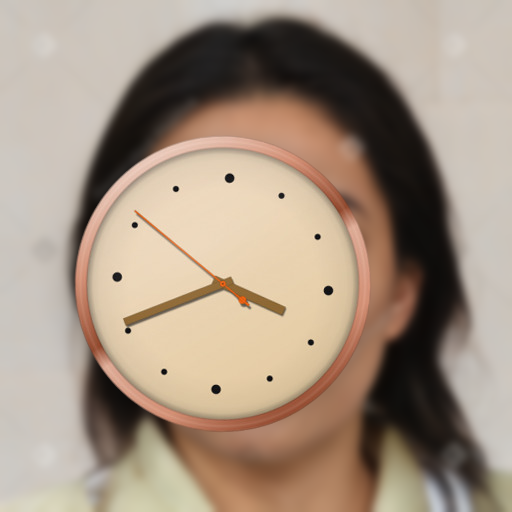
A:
3,40,51
